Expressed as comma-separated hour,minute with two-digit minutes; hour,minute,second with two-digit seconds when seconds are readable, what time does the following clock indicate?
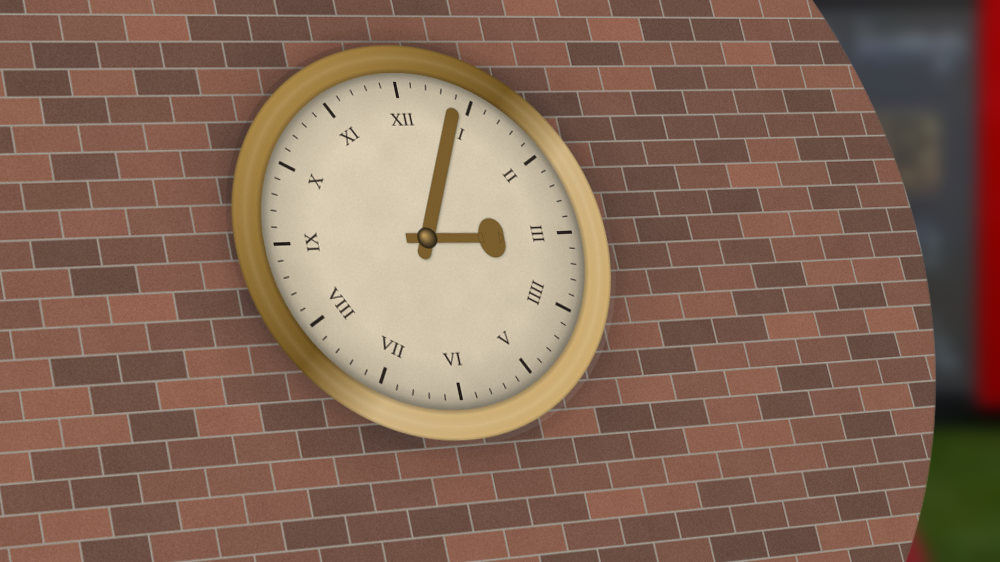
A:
3,04
